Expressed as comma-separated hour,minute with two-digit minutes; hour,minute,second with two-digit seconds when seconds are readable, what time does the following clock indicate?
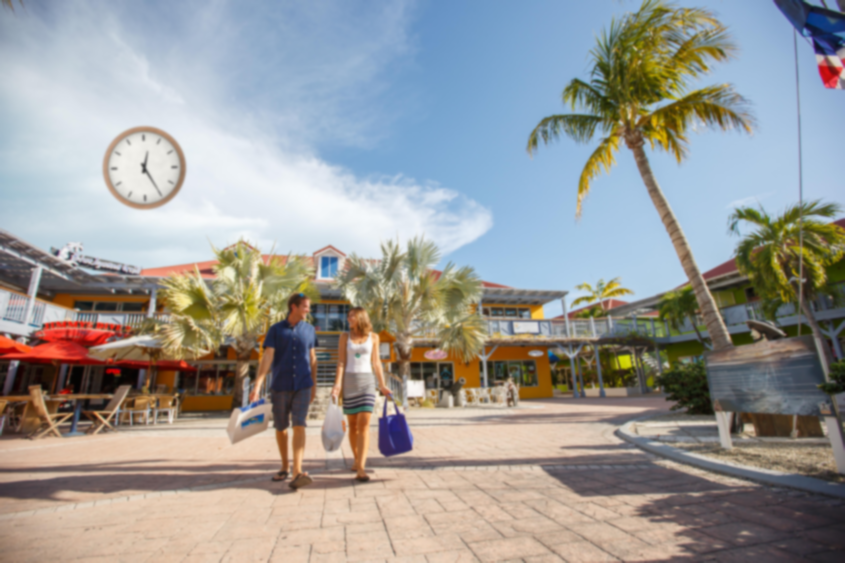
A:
12,25
